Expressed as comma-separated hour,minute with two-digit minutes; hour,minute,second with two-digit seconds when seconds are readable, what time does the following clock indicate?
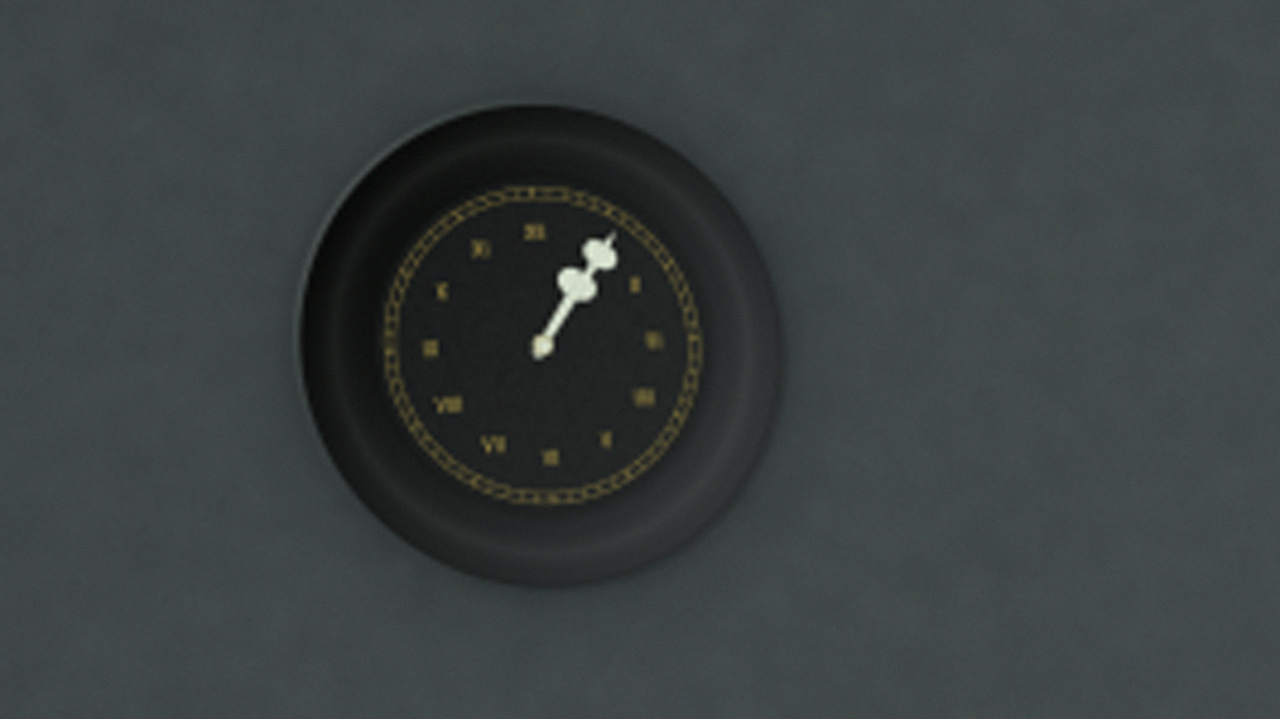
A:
1,06
